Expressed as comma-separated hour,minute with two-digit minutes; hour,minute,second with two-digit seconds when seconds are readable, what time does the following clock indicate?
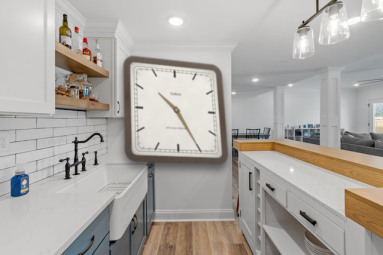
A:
10,25
